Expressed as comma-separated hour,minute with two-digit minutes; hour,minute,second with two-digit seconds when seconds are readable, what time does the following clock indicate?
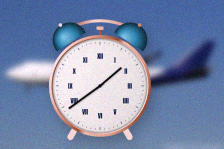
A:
1,39
